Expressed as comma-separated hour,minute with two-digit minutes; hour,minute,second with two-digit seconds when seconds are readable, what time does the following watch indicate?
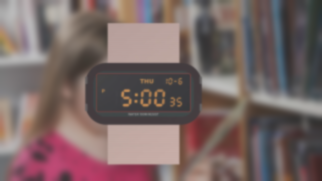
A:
5,00
